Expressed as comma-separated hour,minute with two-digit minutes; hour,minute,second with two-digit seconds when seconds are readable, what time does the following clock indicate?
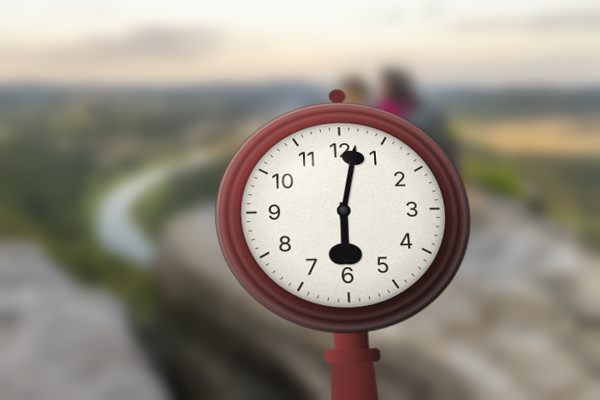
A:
6,02
